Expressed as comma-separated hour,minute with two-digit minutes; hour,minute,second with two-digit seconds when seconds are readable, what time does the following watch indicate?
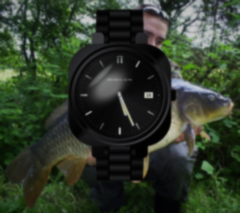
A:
5,26
